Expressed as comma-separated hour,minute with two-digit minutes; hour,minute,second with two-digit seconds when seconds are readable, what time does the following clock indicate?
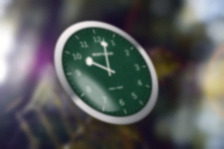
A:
10,02
